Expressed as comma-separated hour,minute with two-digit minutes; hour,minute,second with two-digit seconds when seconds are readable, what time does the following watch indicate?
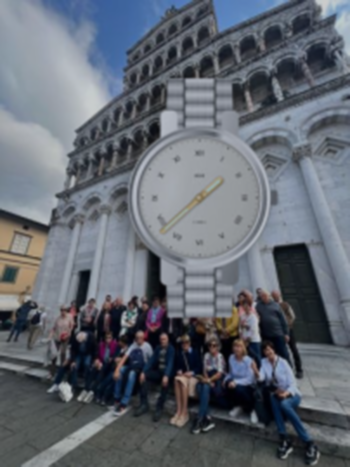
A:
1,38
